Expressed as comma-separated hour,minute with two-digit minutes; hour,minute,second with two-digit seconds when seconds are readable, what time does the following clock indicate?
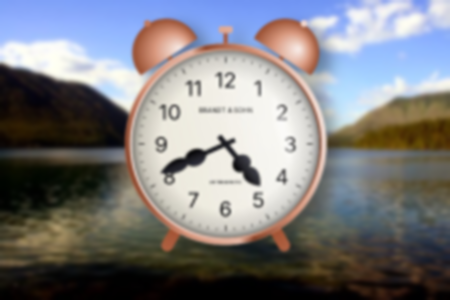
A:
4,41
